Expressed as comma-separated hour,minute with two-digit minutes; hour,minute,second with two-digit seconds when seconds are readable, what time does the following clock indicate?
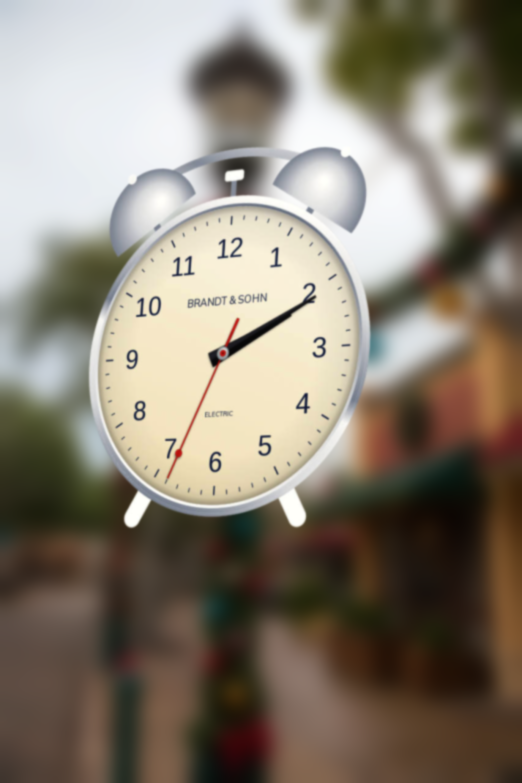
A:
2,10,34
